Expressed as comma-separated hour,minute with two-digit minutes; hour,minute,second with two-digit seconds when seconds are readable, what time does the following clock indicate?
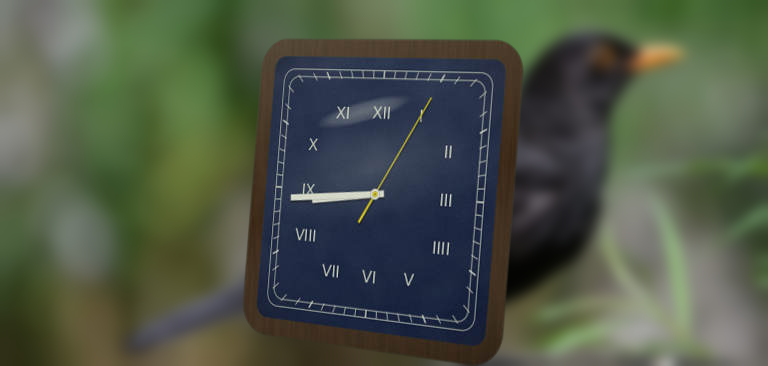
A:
8,44,05
